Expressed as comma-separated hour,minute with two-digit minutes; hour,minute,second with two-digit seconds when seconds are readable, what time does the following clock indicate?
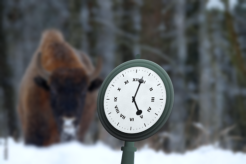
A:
5,03
